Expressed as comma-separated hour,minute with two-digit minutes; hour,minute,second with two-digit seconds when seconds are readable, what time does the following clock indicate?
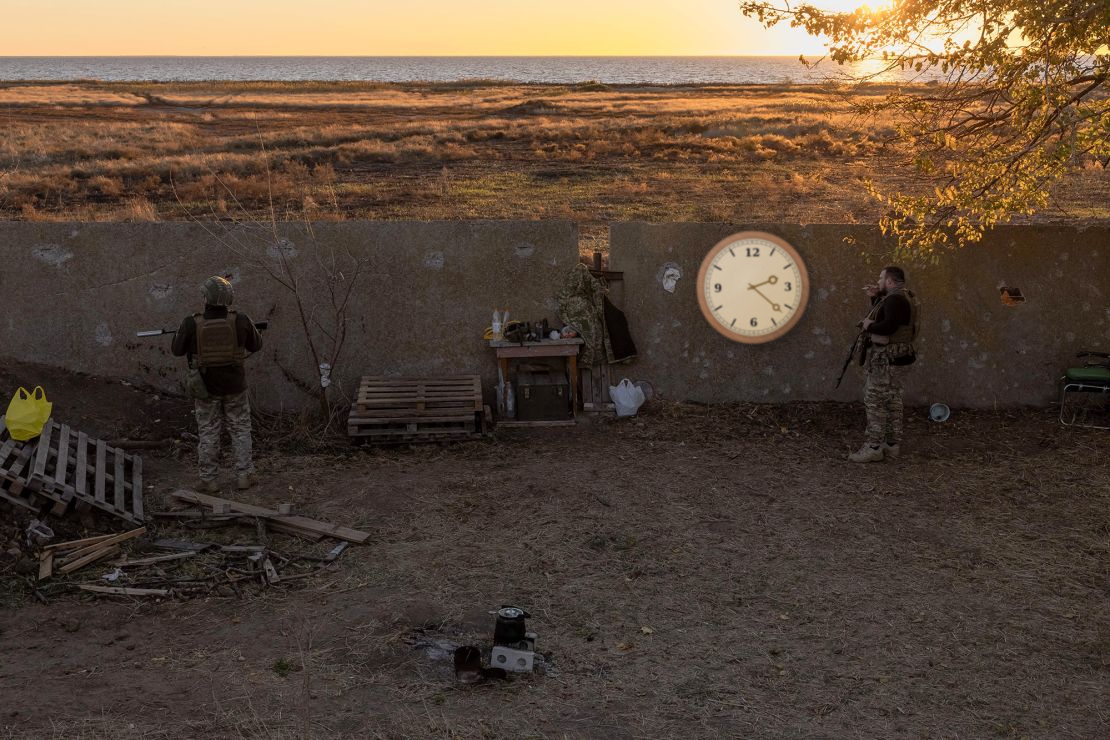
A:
2,22
